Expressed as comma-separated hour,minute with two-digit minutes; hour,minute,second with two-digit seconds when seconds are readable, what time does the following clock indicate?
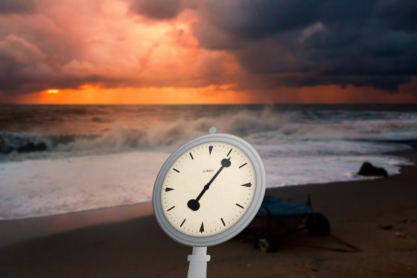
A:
7,06
